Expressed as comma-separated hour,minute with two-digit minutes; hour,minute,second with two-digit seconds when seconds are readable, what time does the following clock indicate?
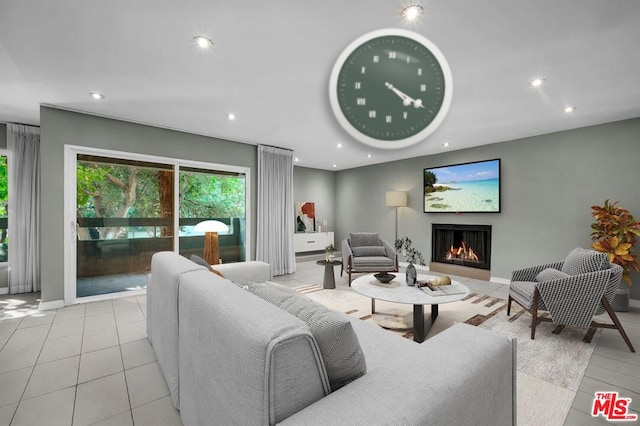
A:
4,20
